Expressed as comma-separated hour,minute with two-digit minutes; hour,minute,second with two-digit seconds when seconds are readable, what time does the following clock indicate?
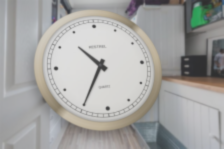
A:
10,35
